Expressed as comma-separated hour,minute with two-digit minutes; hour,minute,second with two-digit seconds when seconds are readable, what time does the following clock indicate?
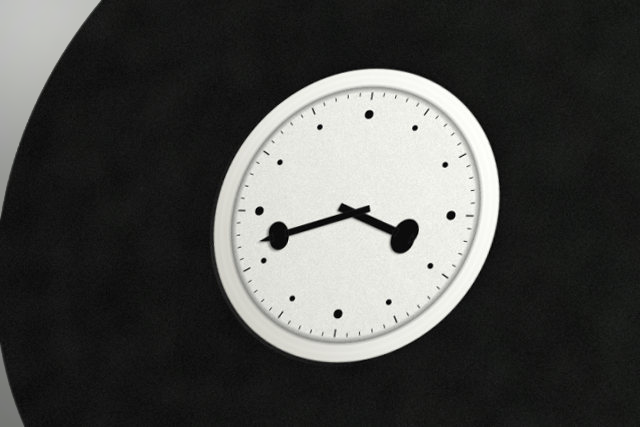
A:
3,42
